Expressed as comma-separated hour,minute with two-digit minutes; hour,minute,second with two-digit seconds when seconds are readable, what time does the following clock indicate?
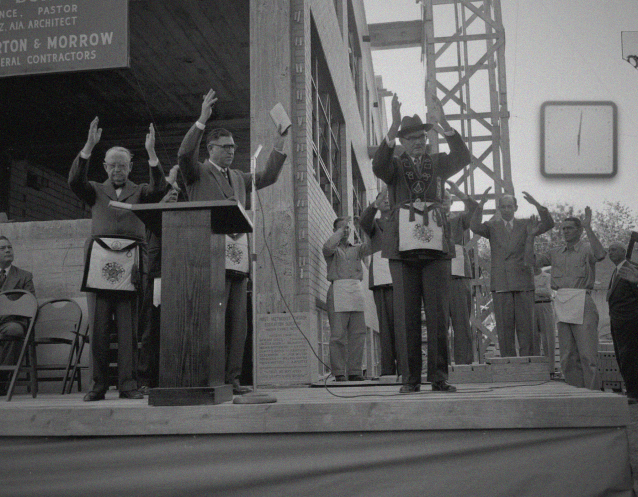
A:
6,01
